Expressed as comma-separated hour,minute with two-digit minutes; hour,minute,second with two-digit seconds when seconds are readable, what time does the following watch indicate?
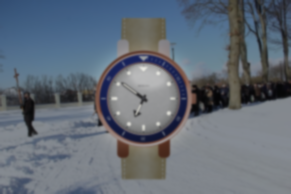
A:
6,51
